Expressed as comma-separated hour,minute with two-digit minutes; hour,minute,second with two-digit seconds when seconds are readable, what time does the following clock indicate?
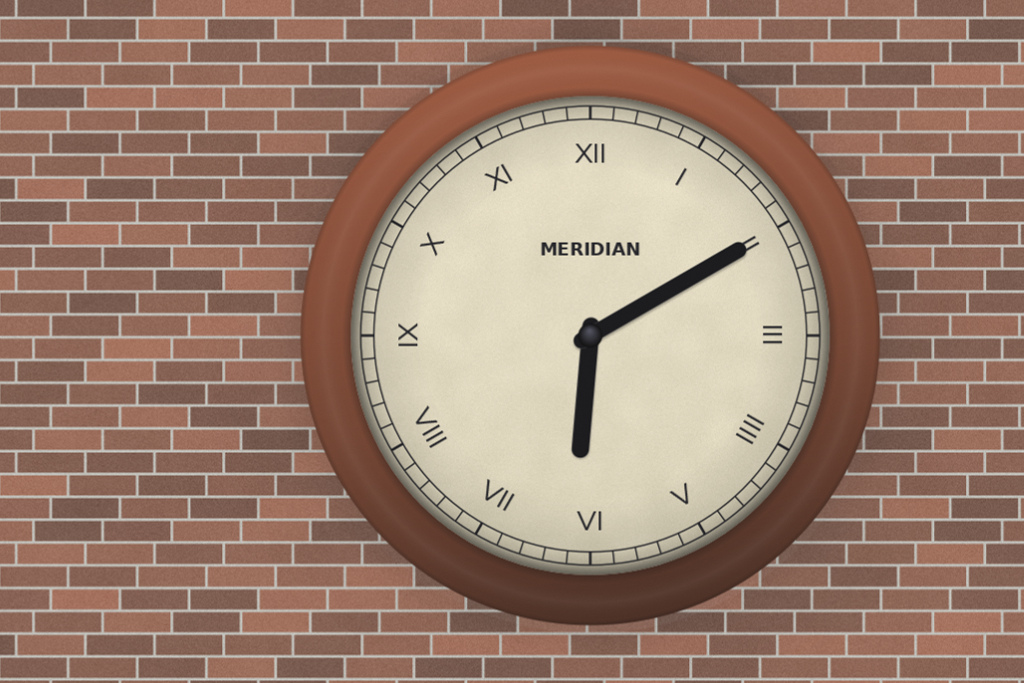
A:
6,10
